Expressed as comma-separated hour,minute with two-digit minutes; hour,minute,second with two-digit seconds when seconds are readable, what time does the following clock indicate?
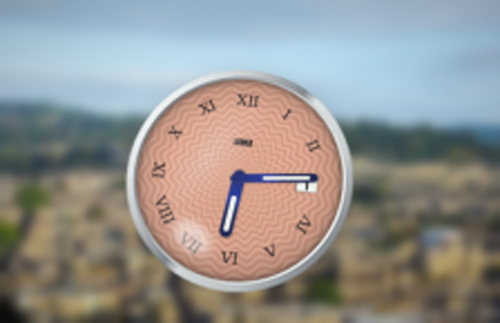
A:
6,14
